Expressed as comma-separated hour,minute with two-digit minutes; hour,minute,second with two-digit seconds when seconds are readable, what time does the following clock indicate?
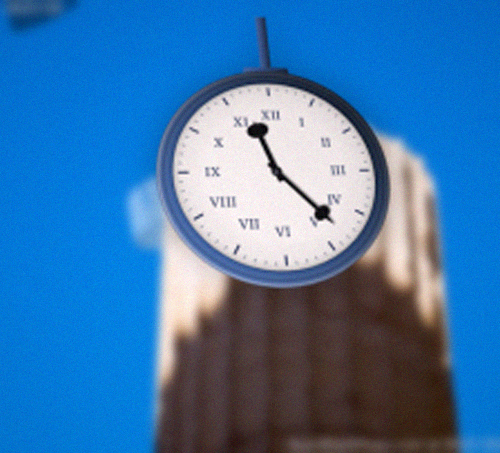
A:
11,23
